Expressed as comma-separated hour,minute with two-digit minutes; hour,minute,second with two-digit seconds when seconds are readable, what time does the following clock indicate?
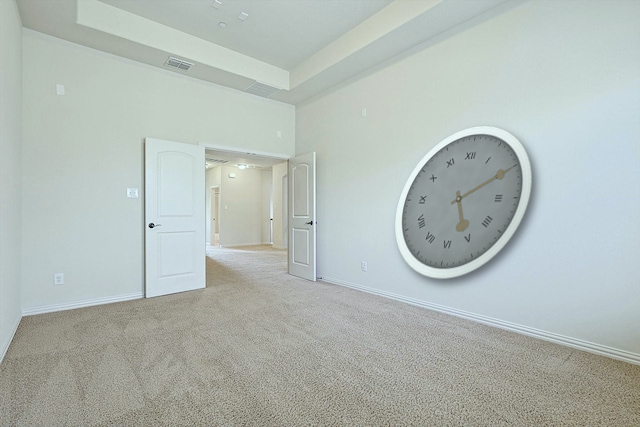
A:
5,10
